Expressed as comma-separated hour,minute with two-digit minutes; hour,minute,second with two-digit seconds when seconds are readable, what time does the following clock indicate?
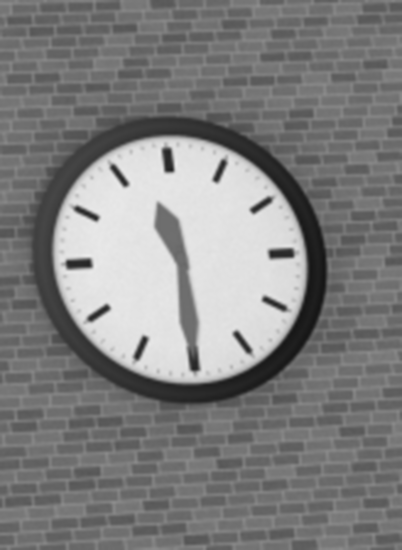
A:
11,30
